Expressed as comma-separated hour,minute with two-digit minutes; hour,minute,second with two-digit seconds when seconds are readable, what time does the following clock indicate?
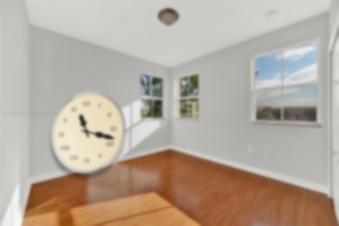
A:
11,18
